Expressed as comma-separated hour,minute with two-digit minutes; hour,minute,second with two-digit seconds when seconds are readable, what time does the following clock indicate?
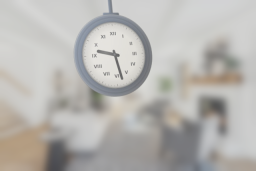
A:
9,28
